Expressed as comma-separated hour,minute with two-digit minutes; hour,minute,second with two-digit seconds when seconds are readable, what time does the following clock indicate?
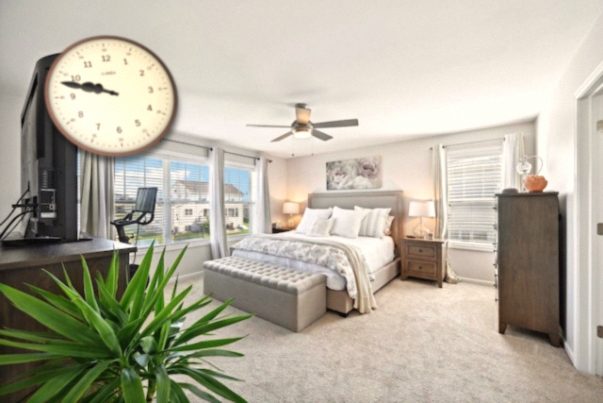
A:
9,48
